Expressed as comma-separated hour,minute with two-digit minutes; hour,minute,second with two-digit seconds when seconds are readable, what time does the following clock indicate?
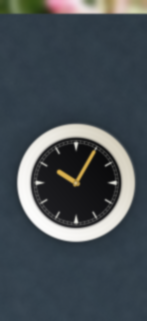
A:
10,05
